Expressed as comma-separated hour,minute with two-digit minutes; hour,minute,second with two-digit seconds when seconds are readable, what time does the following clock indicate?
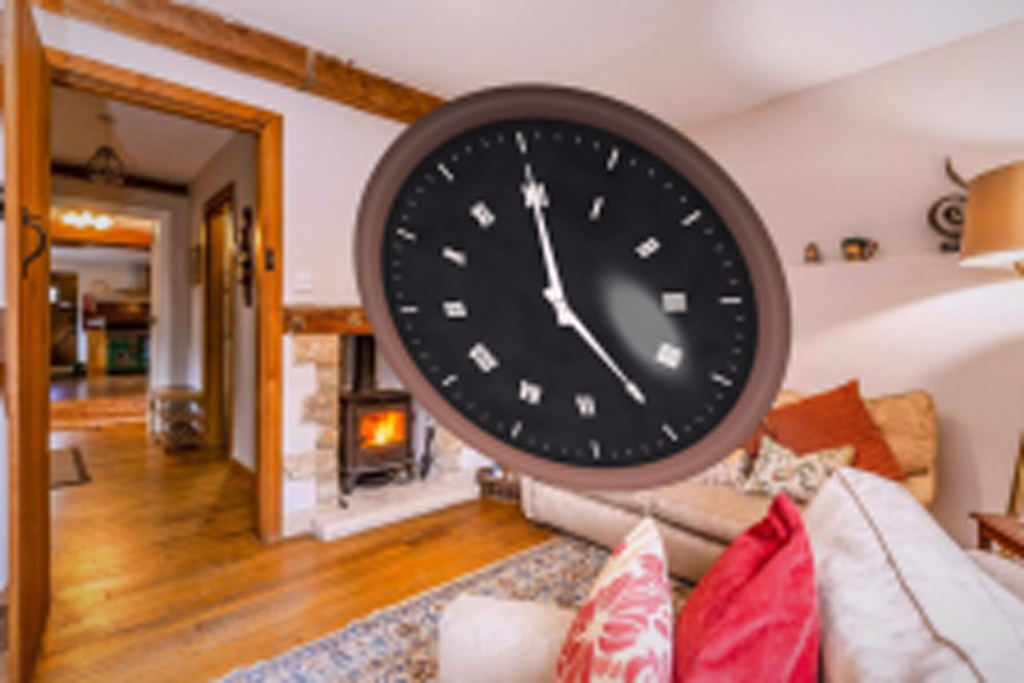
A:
5,00
